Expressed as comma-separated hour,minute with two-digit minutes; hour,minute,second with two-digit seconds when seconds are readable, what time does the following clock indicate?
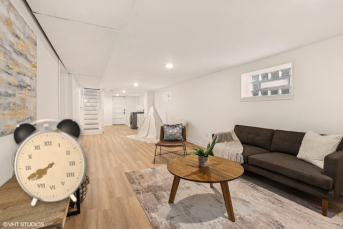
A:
7,41
